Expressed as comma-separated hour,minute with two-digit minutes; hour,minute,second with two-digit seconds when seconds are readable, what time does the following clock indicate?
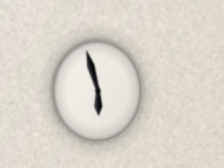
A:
5,57
